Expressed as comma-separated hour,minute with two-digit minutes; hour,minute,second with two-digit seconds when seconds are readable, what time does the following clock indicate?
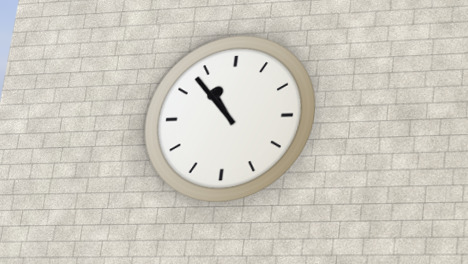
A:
10,53
